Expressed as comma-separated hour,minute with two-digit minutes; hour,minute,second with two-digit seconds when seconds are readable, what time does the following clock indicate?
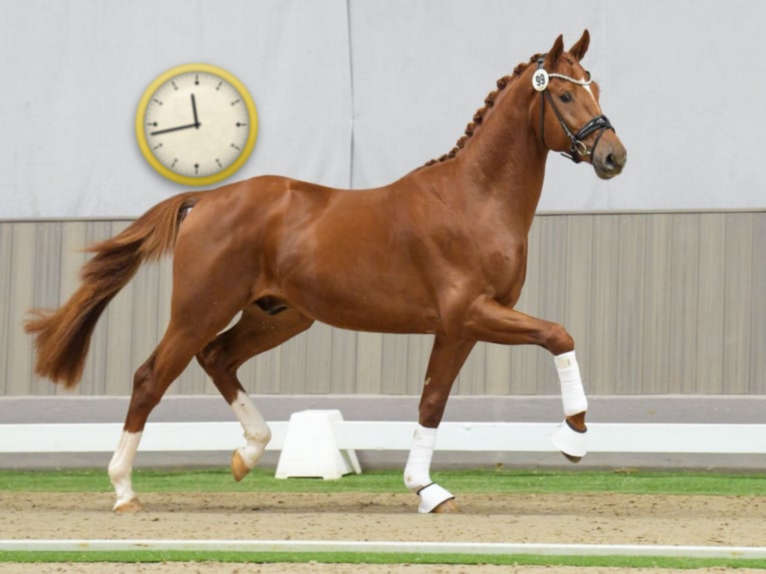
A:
11,43
